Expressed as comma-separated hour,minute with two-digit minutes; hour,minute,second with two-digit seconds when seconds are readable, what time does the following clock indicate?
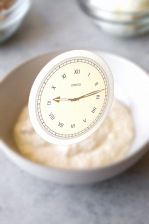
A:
9,13
